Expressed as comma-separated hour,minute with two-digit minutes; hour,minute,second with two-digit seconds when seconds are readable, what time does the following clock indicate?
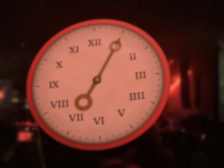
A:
7,05
